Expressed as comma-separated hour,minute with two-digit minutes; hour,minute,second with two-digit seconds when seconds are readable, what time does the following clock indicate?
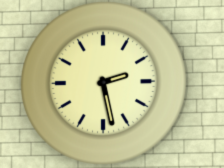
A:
2,28
